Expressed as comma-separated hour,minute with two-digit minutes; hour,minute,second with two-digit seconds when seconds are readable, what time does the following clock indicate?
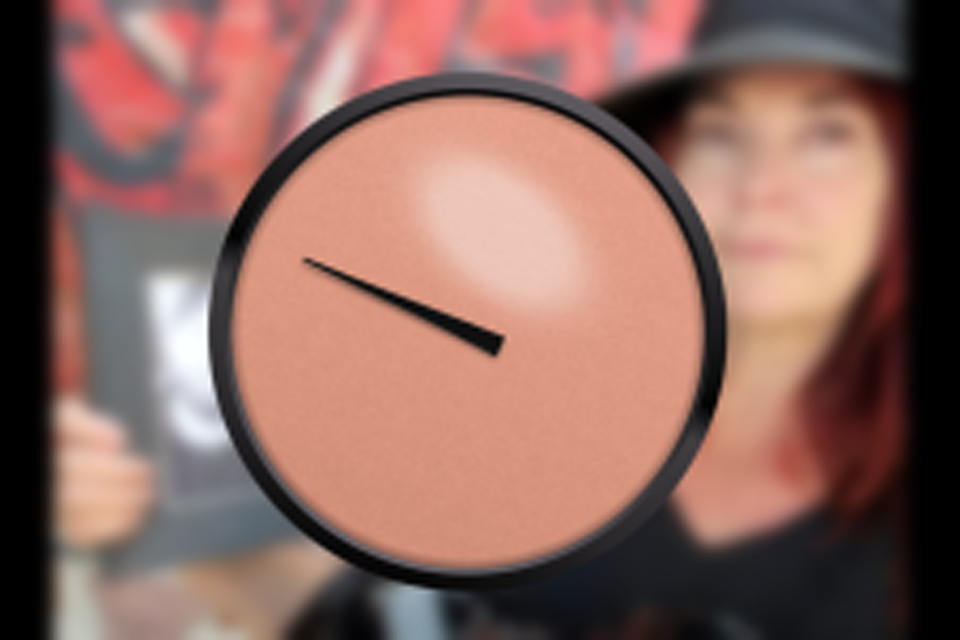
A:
9,49
